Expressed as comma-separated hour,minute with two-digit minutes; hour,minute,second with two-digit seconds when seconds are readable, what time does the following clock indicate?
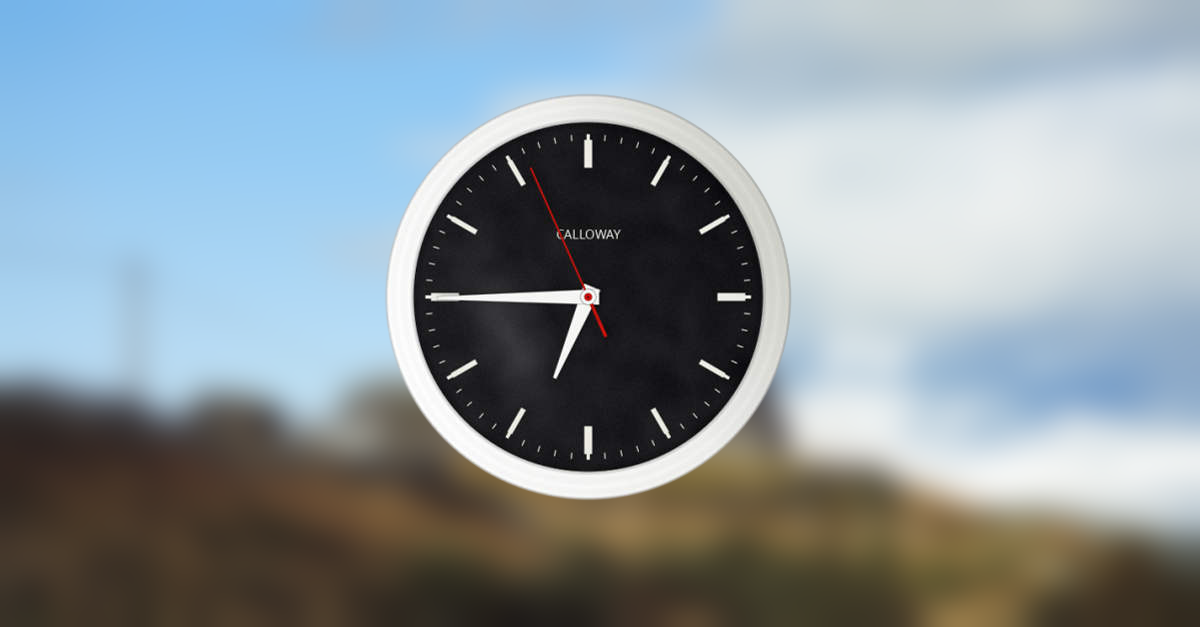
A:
6,44,56
